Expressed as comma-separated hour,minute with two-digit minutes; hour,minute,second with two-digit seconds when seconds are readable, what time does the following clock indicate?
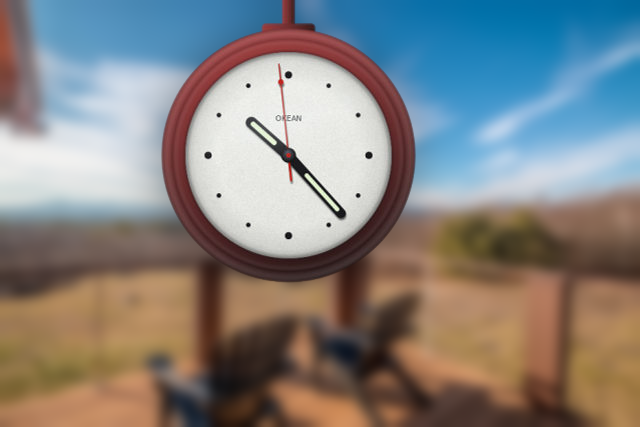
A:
10,22,59
